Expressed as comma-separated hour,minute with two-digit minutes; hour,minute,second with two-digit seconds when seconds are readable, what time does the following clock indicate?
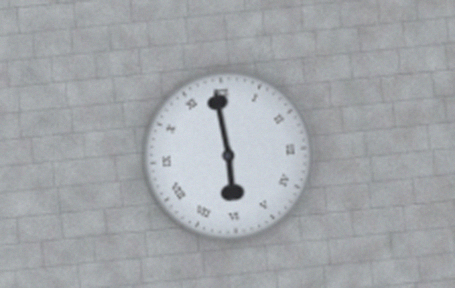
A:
5,59
